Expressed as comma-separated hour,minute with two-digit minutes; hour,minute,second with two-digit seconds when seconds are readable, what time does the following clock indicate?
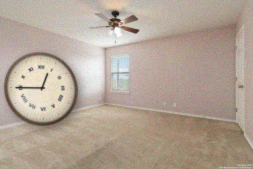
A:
12,45
